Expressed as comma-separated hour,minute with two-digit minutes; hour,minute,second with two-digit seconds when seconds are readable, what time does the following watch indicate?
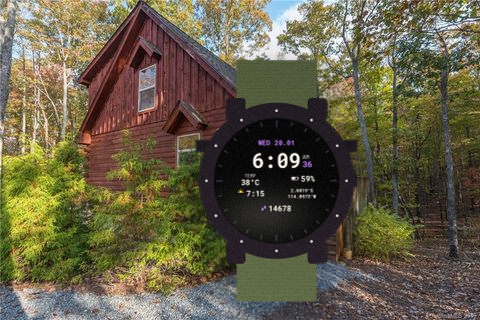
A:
6,09,36
